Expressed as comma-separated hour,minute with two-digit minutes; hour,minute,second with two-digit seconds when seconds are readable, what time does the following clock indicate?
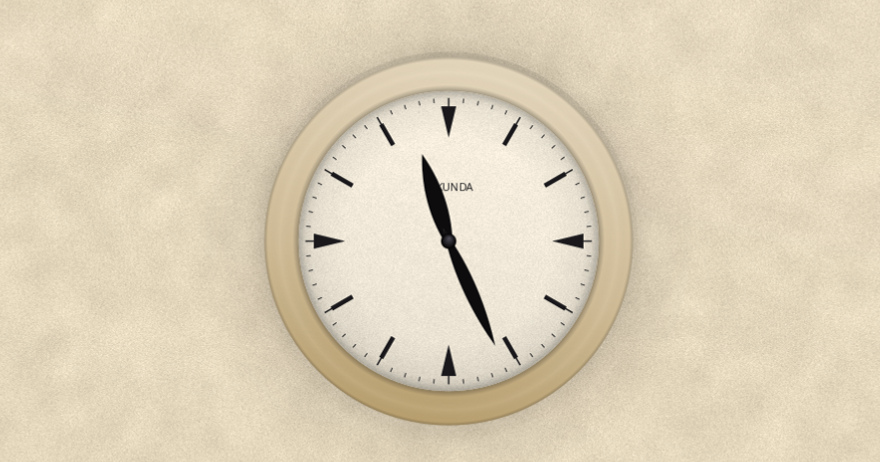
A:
11,26
